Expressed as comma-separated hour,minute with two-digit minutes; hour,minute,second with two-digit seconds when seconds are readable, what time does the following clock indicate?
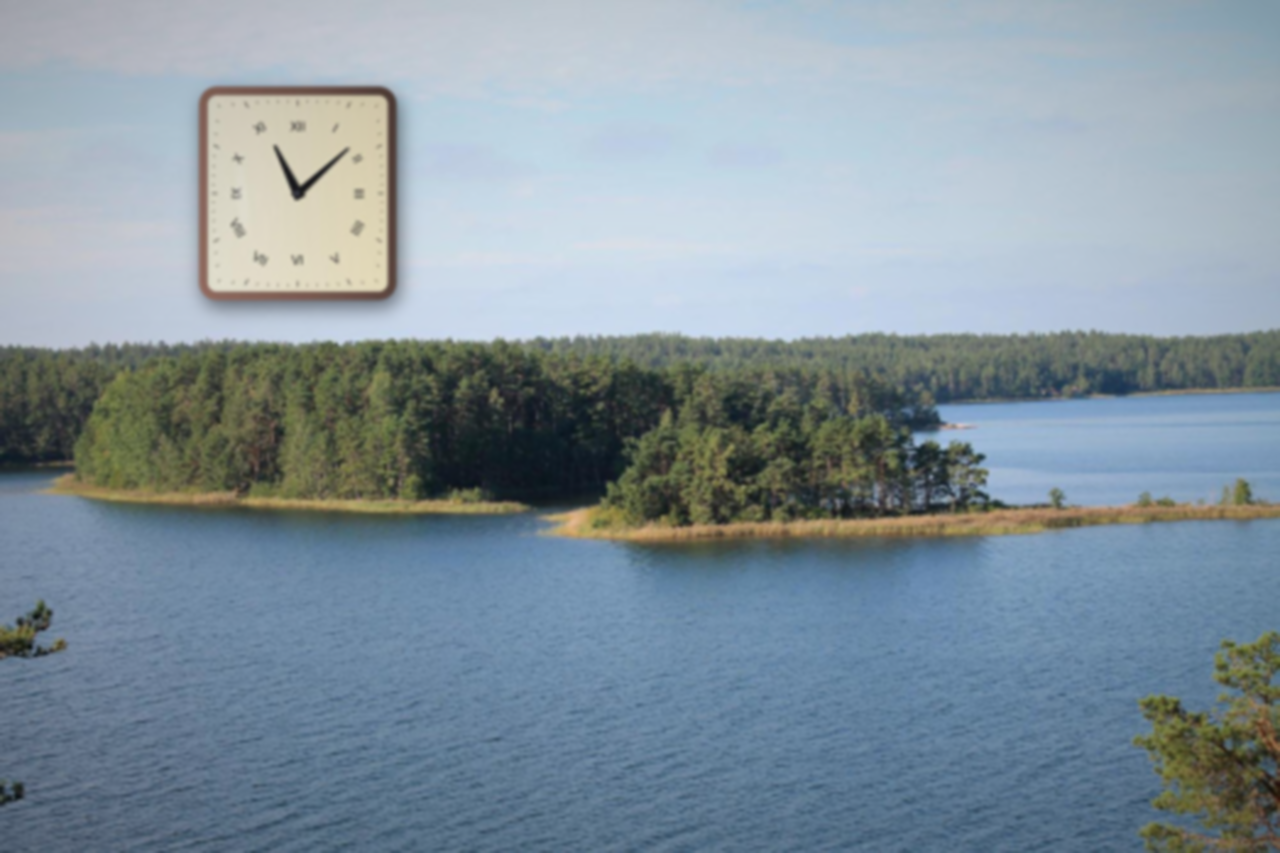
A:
11,08
